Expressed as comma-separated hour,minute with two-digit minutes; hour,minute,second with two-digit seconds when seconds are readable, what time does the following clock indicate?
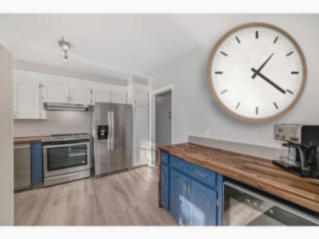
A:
1,21
